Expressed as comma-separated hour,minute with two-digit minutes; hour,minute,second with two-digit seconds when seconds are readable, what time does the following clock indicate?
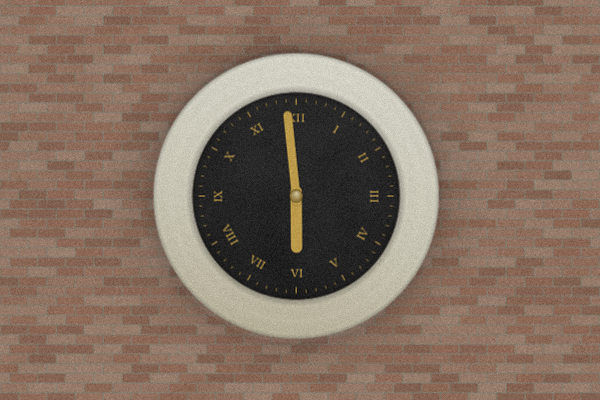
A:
5,59
